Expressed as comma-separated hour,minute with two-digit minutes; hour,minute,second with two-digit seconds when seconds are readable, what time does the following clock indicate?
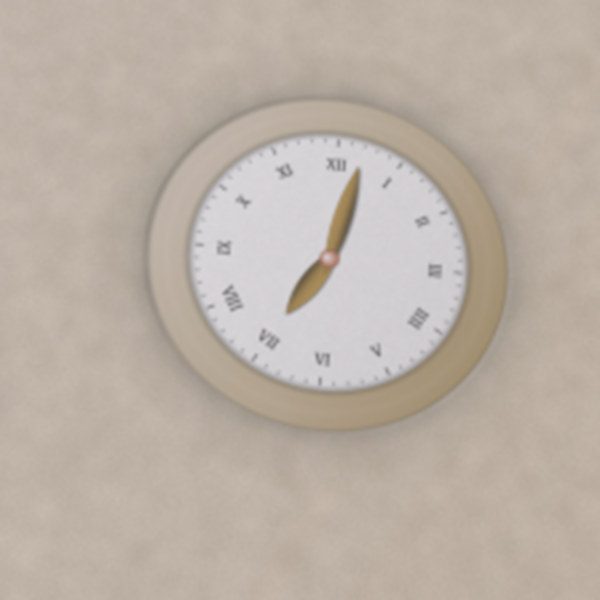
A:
7,02
